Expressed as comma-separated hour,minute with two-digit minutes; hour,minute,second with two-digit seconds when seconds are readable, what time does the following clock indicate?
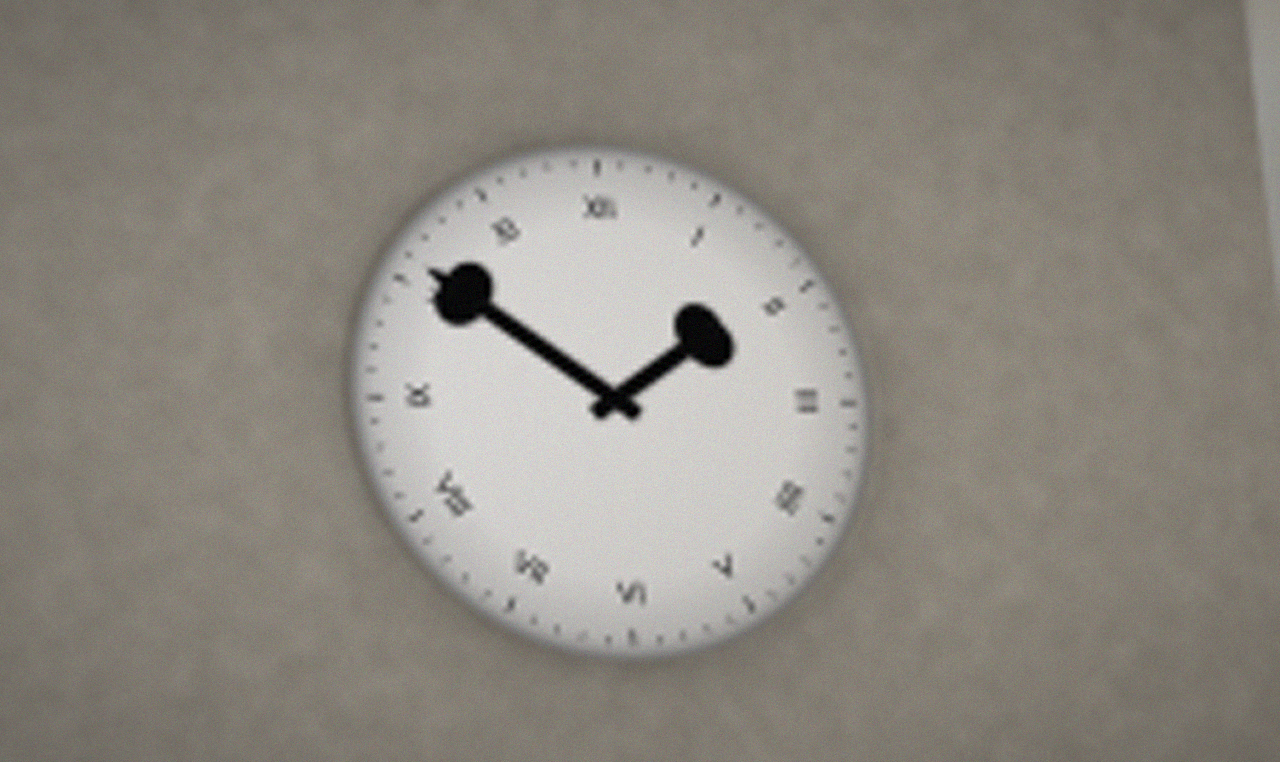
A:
1,51
